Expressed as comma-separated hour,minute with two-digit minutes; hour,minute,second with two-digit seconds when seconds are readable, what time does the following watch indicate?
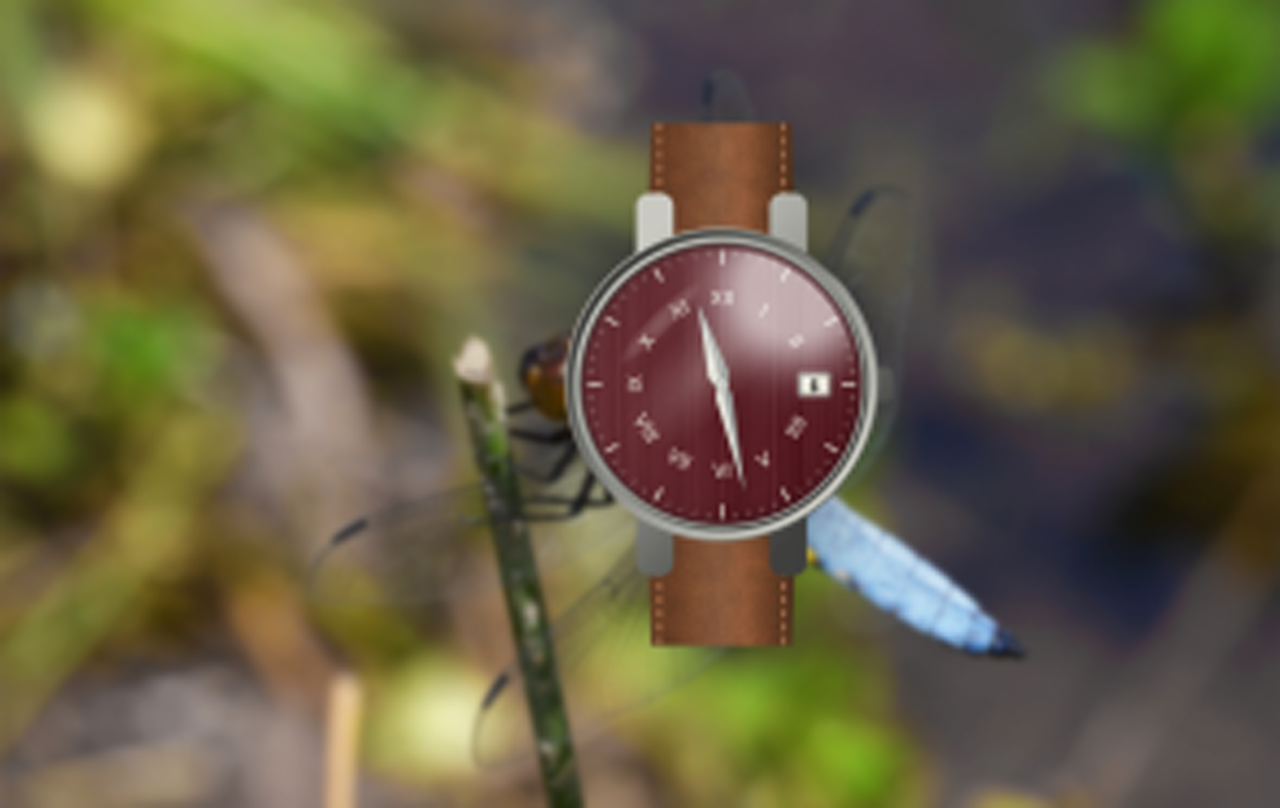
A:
11,28
